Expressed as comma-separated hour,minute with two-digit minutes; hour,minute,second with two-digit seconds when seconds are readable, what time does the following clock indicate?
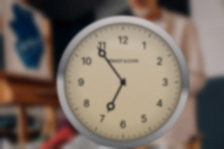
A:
6,54
